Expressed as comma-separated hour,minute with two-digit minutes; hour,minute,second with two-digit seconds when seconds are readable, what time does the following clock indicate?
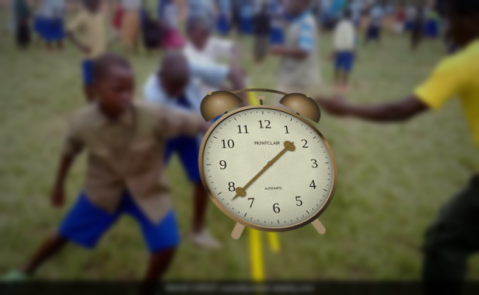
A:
1,38
